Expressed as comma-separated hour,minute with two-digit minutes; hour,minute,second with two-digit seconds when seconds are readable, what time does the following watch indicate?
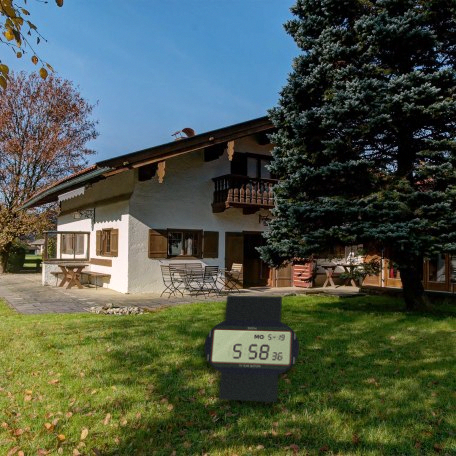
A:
5,58
